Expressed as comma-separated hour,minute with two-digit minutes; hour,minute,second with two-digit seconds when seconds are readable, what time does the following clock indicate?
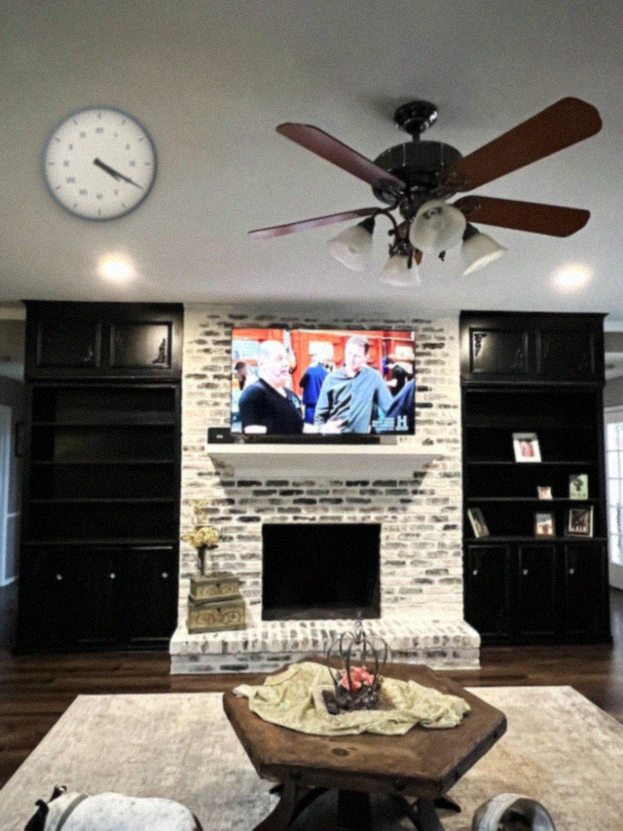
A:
4,20
